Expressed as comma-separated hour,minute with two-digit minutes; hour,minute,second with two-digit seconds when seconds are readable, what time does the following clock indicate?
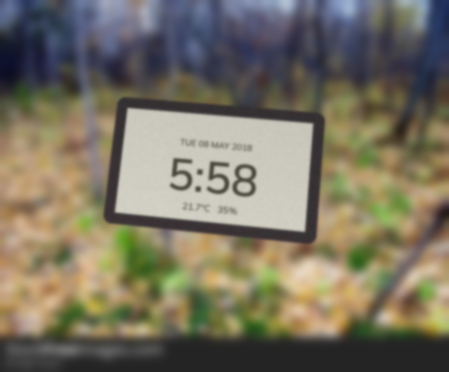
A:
5,58
